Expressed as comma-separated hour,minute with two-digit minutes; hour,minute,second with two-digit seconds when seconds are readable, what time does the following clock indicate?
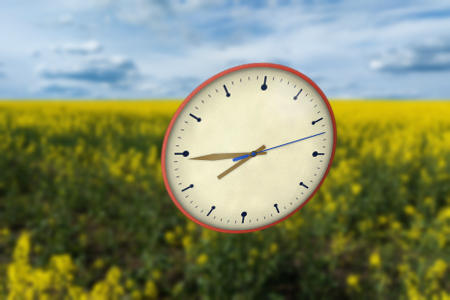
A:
7,44,12
